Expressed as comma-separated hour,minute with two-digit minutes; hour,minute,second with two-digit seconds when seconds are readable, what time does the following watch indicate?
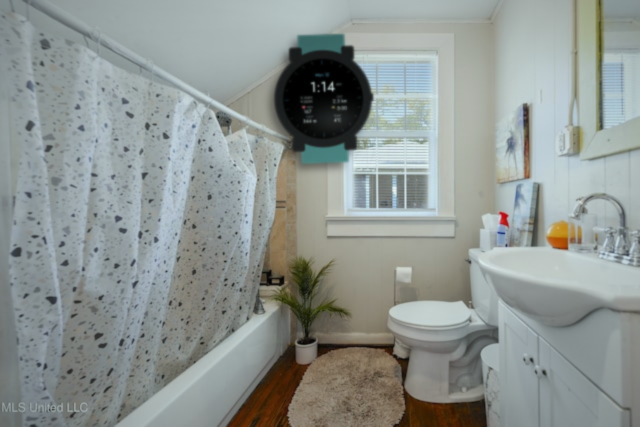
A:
1,14
